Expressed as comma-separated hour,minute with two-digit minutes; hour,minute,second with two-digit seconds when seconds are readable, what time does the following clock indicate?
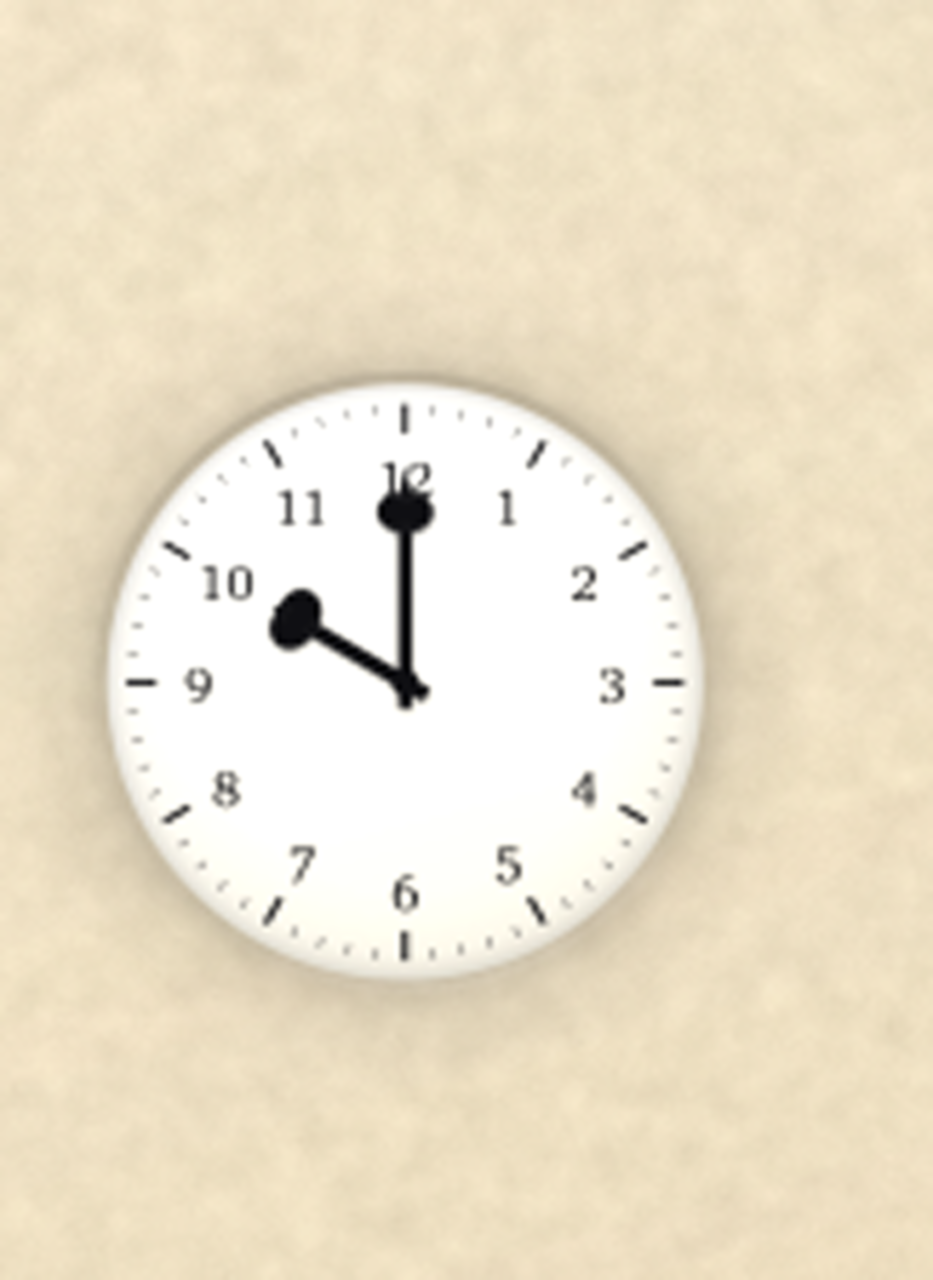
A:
10,00
